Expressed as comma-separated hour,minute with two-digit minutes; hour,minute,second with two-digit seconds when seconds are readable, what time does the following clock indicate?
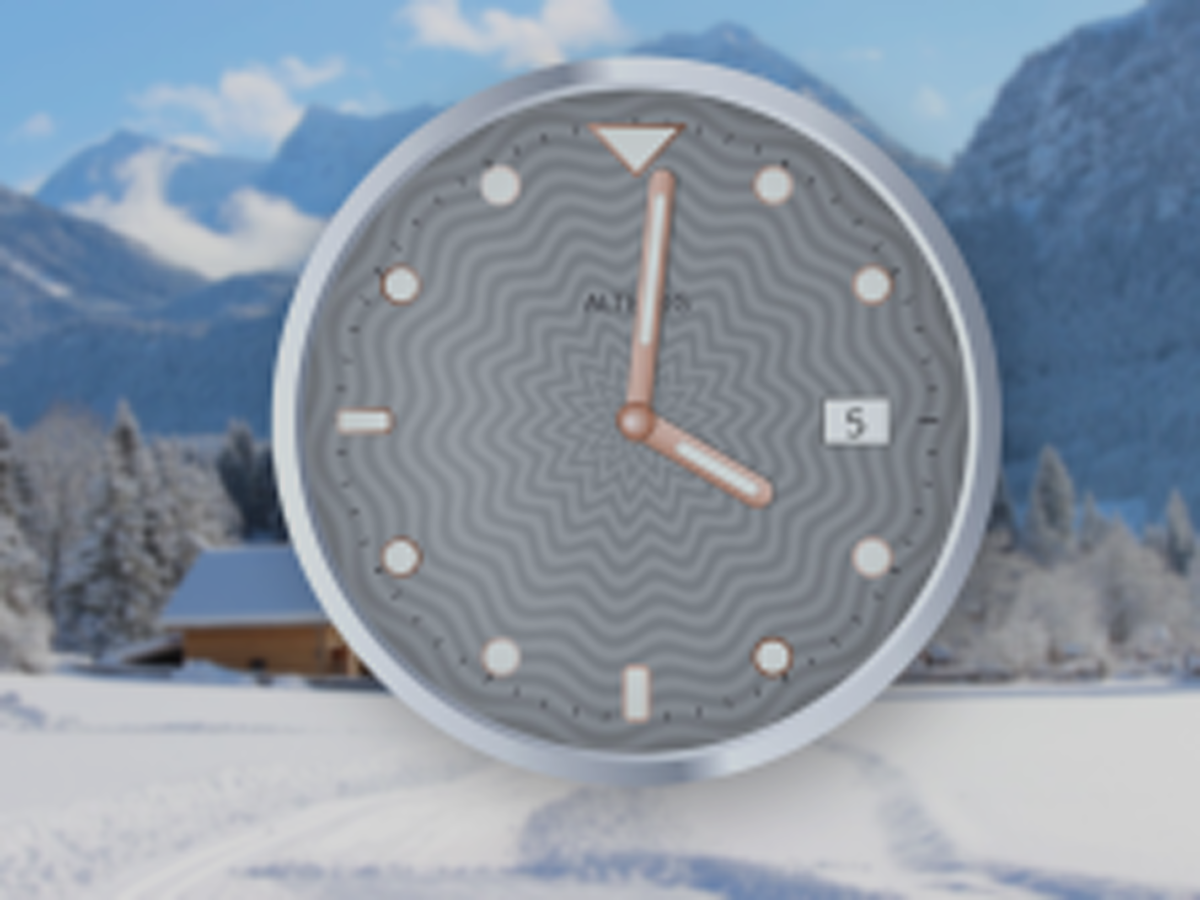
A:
4,01
